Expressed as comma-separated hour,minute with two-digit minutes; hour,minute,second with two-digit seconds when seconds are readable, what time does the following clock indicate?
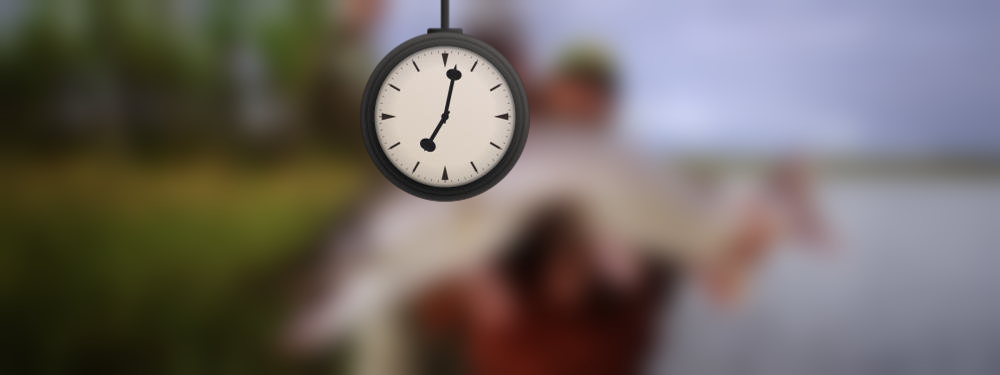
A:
7,02
